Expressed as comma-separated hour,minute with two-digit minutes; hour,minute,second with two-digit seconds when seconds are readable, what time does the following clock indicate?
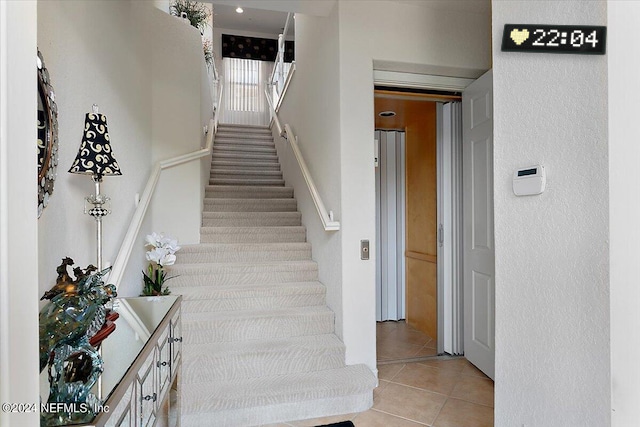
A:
22,04
